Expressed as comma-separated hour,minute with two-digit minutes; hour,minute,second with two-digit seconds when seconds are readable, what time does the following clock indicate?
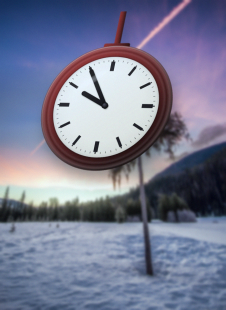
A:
9,55
